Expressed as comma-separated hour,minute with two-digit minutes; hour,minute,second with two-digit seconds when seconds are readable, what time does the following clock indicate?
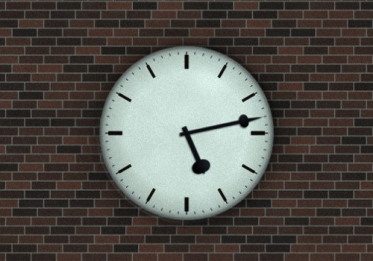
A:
5,13
